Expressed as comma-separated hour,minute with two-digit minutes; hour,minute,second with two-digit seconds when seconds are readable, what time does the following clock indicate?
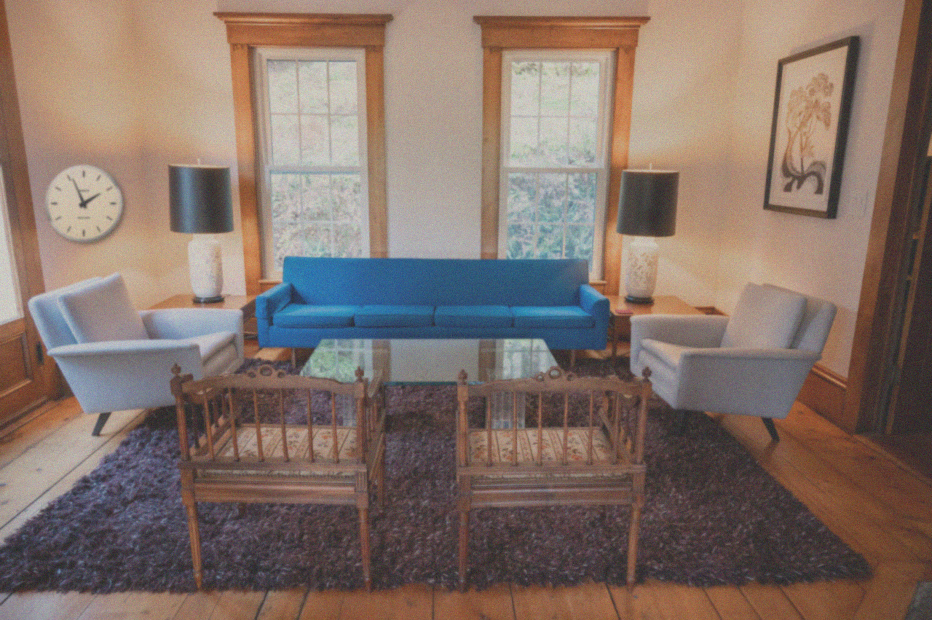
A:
1,56
